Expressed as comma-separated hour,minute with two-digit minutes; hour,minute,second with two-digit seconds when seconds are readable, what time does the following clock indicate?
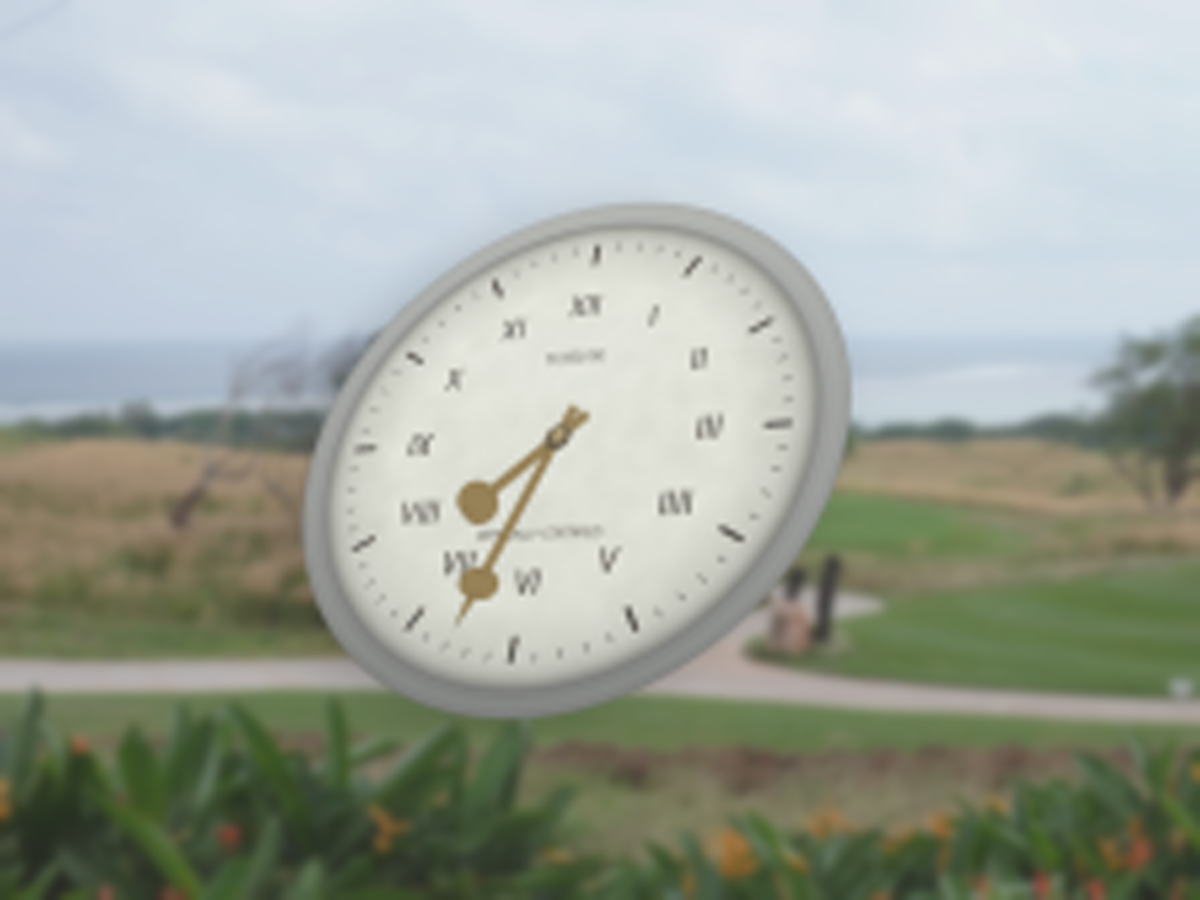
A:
7,33
